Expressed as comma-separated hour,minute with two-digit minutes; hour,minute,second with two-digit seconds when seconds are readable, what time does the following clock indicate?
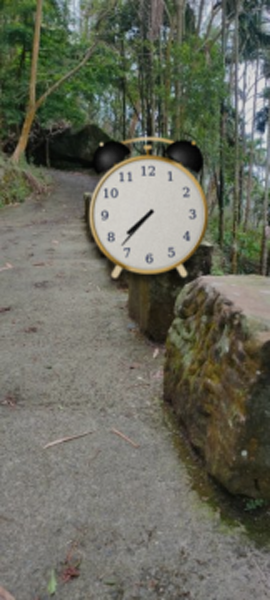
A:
7,37
